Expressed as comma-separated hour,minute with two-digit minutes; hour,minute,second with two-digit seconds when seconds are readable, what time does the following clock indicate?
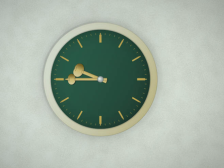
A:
9,45
